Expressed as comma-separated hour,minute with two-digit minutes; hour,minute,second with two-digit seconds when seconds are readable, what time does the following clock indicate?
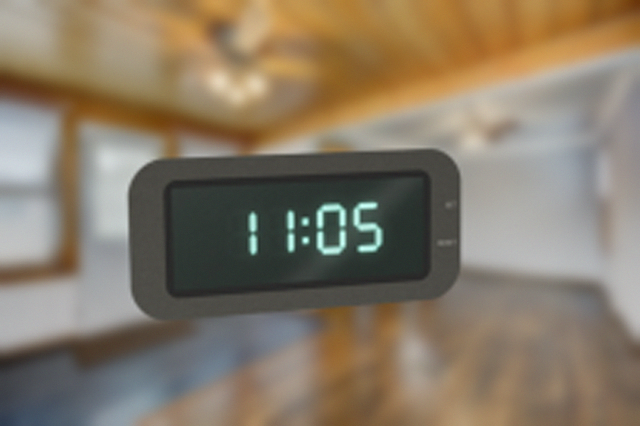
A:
11,05
